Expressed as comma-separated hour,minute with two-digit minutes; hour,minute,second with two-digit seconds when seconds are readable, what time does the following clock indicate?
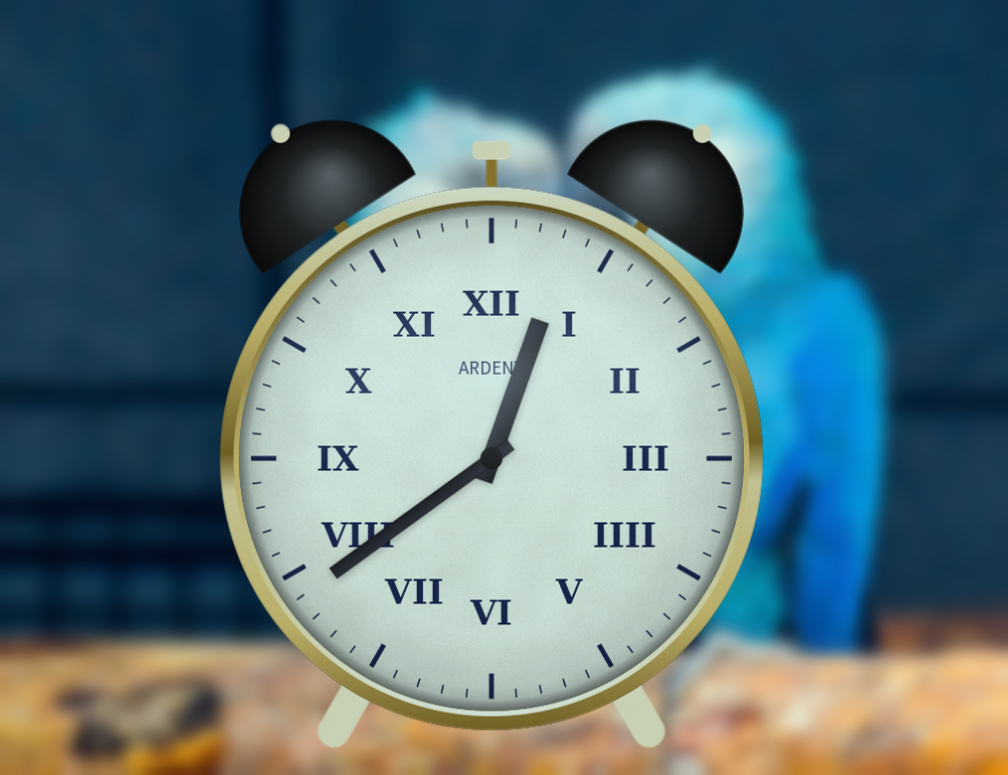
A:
12,39
